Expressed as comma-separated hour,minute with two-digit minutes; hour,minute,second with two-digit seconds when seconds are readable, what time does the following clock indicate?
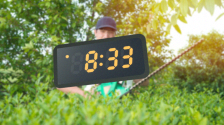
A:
8,33
